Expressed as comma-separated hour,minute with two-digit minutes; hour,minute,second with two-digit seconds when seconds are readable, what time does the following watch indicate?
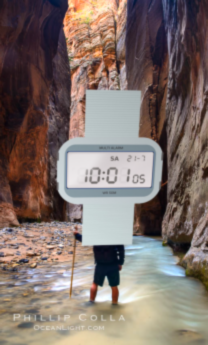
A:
10,01
